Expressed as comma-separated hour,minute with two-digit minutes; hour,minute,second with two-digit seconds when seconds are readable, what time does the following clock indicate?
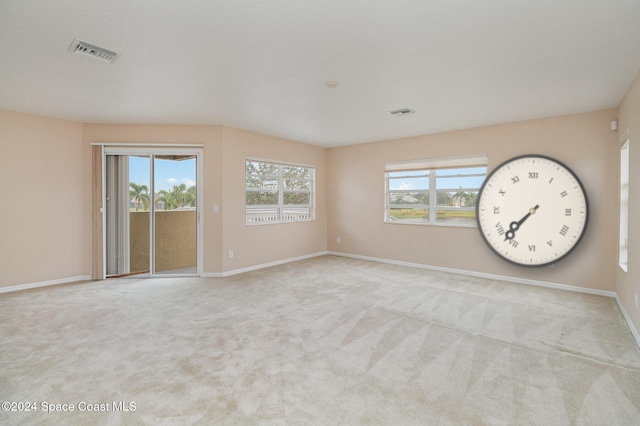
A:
7,37
